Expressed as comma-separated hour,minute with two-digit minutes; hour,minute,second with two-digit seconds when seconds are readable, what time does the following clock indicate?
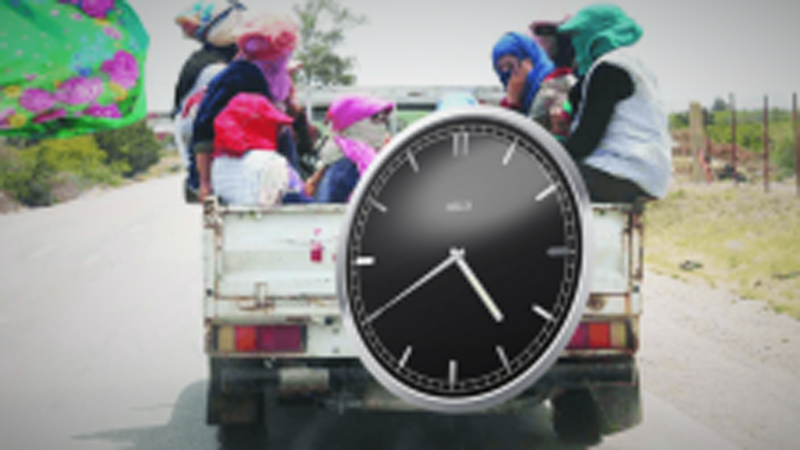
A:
4,40
